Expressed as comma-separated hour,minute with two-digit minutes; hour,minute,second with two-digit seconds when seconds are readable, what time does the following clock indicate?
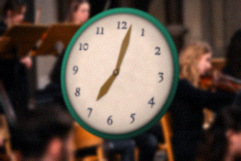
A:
7,02
